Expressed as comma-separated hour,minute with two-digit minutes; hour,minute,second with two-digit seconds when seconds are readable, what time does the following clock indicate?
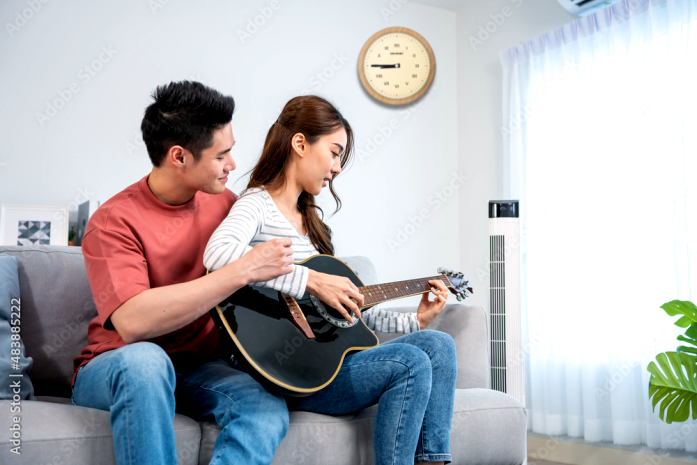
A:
8,45
